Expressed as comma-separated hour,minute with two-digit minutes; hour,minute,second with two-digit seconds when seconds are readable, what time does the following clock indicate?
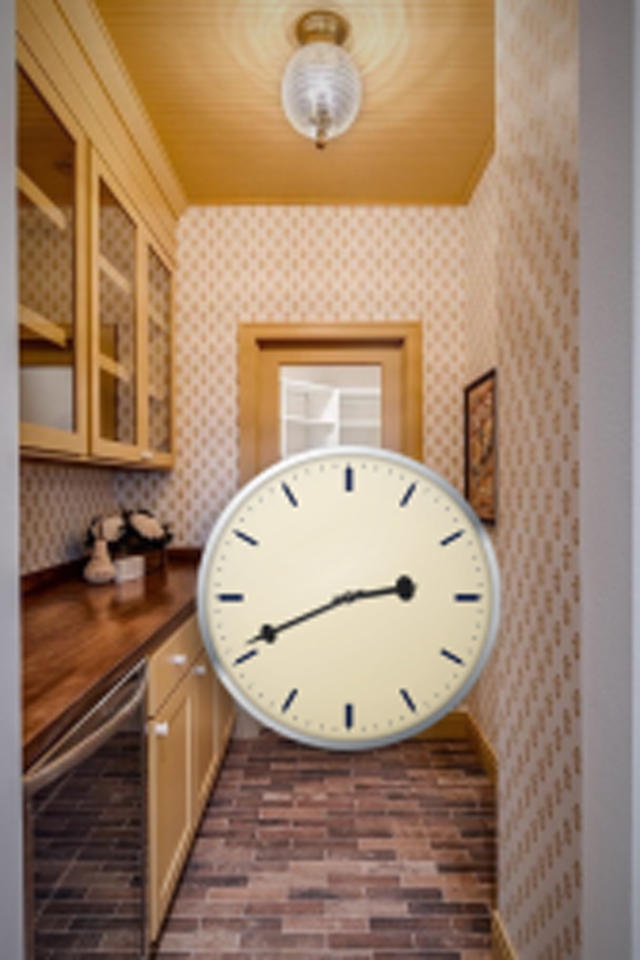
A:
2,41
